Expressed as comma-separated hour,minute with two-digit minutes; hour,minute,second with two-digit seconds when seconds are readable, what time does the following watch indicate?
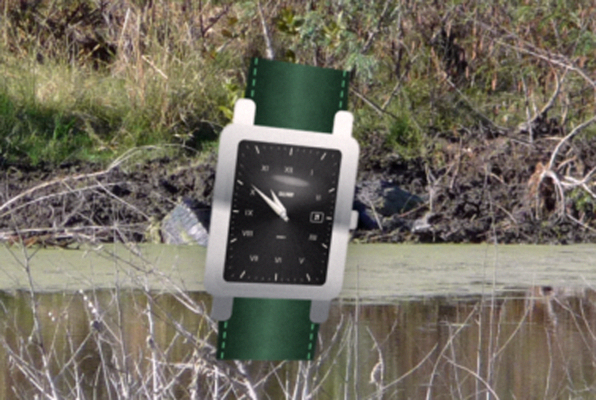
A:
10,51
